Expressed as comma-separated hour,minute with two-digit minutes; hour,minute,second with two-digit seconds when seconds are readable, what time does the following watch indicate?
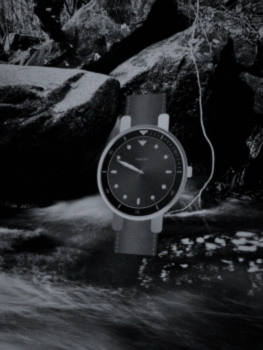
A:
9,49
